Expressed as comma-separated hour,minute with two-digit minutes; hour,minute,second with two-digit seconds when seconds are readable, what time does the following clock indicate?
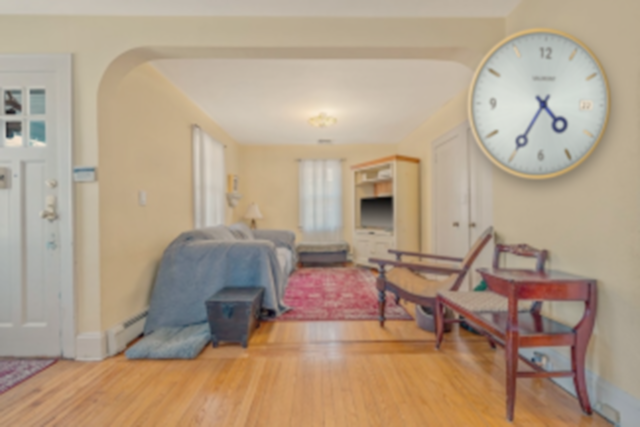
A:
4,35
